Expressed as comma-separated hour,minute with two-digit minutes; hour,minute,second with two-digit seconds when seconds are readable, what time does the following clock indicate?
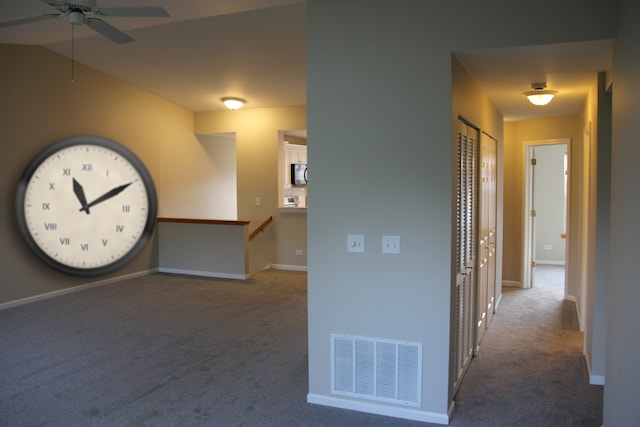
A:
11,10
